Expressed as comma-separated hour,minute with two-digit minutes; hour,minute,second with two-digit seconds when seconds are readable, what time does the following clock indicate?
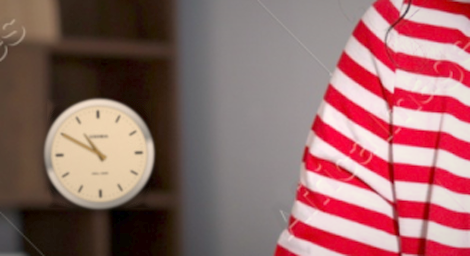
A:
10,50
